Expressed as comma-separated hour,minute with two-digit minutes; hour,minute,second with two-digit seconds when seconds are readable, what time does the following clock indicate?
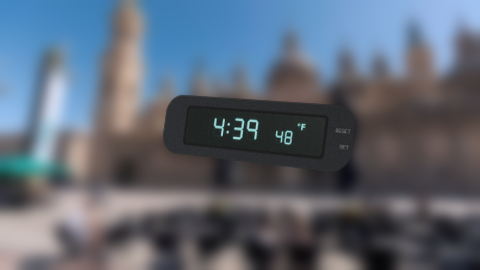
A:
4,39
